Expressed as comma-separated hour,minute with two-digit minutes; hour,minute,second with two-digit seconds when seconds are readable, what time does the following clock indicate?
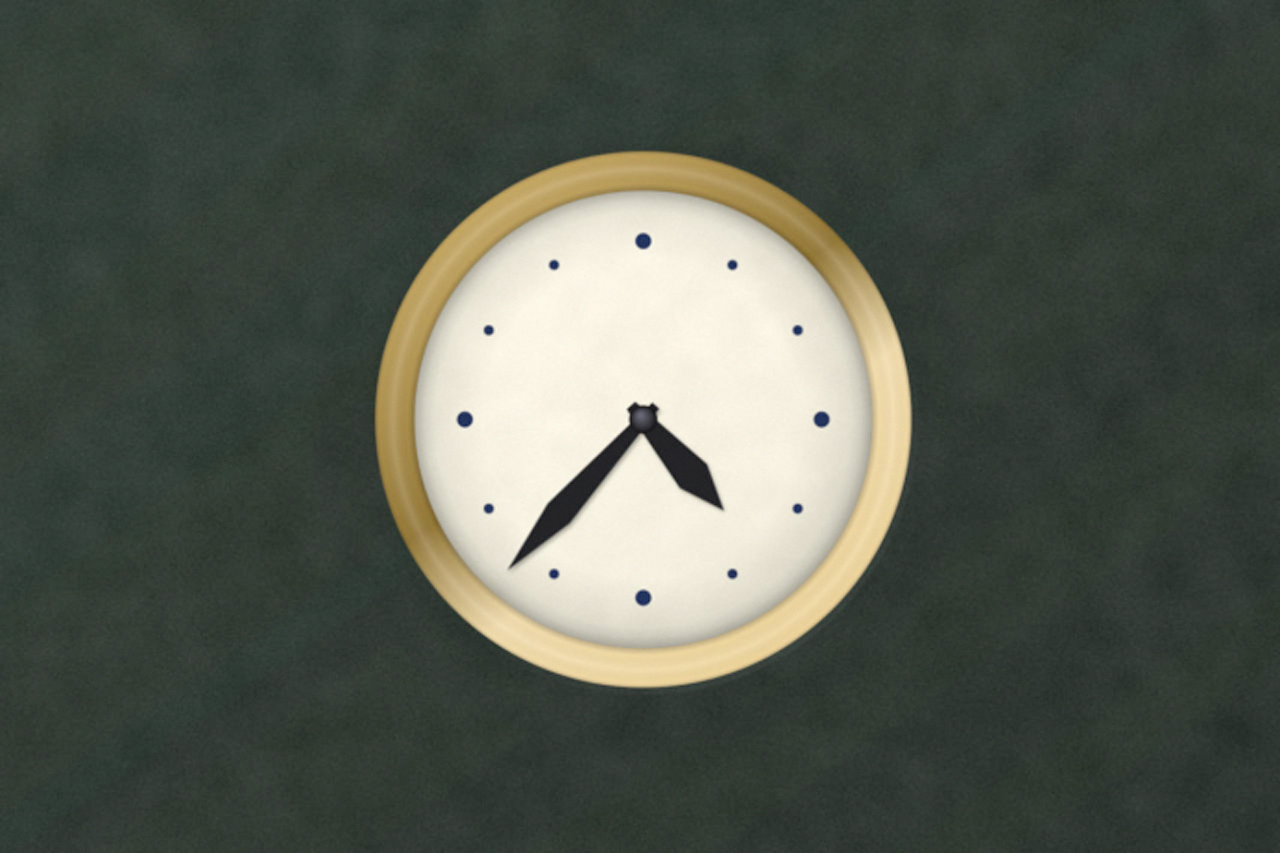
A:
4,37
